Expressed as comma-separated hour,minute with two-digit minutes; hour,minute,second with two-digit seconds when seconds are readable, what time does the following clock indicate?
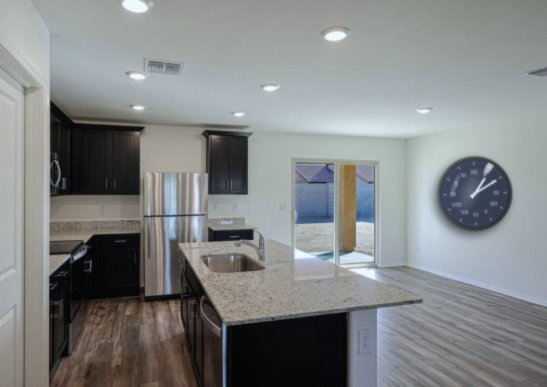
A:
1,10
